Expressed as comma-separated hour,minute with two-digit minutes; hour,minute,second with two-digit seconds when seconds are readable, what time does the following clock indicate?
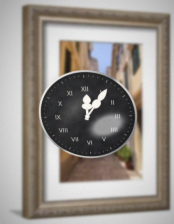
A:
12,06
